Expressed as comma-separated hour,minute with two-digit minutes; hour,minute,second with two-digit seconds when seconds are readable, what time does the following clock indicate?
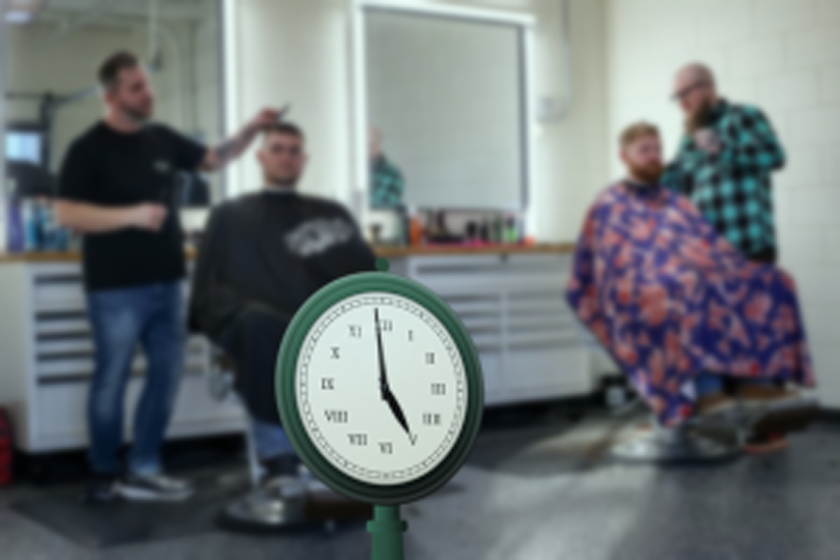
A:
4,59
